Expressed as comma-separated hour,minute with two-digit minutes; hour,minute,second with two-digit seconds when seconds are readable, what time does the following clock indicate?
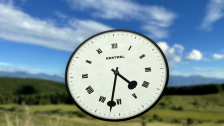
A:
4,32
